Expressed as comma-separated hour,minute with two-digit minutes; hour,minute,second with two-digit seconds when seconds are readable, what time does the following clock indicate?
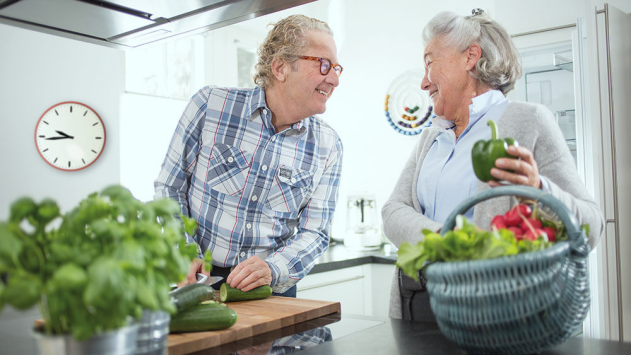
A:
9,44
